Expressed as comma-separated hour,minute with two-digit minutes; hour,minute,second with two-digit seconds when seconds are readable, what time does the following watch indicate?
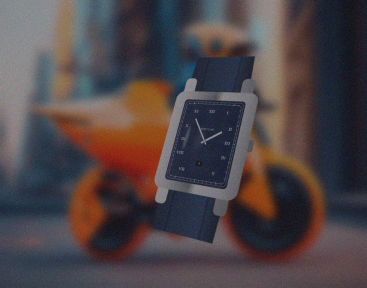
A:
1,54
